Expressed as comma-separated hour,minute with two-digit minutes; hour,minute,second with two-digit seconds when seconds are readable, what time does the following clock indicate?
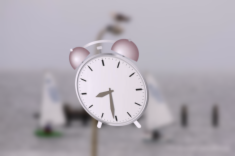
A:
8,31
